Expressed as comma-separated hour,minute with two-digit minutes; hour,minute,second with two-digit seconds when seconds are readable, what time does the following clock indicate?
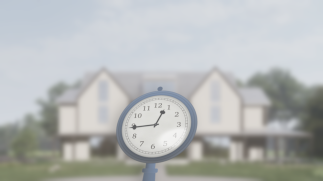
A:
12,44
